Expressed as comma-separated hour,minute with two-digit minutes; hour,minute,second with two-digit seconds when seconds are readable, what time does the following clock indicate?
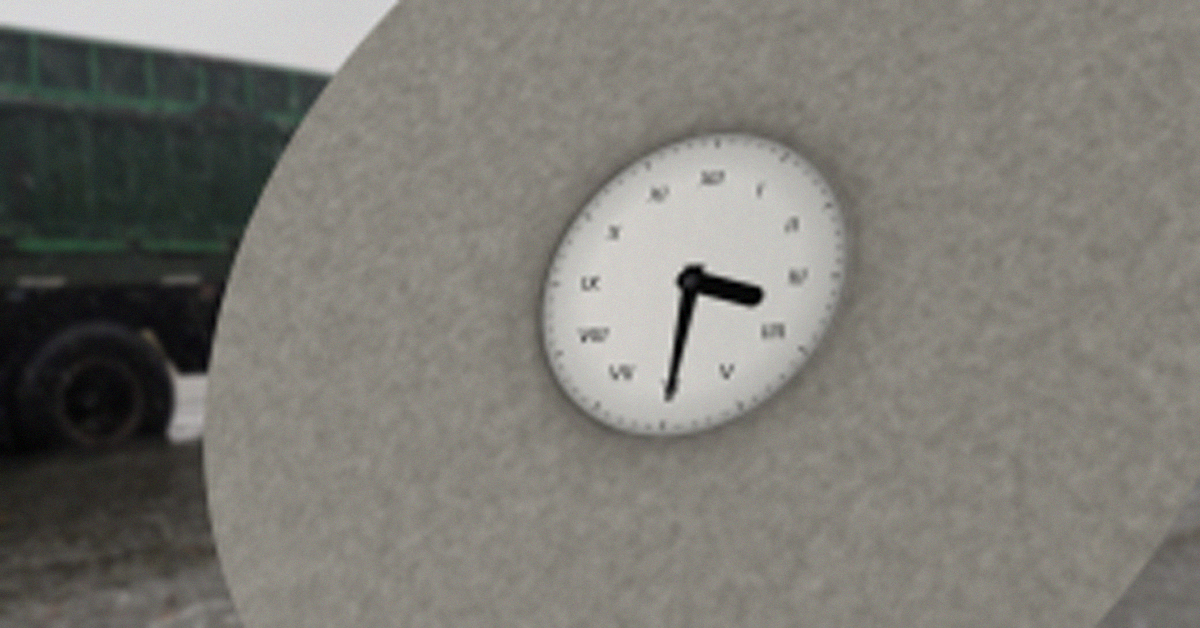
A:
3,30
